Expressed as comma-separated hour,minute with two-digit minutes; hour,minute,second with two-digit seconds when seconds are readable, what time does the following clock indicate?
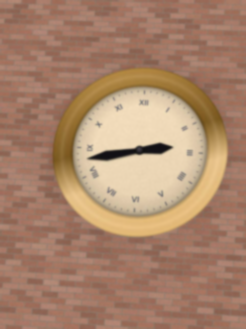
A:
2,43
